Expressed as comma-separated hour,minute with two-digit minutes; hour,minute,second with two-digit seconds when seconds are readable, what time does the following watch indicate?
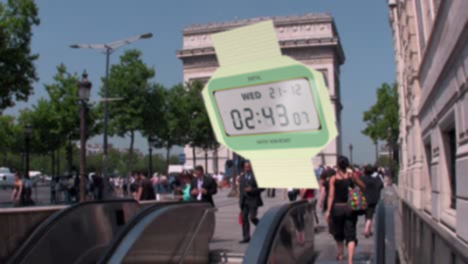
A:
2,43,07
